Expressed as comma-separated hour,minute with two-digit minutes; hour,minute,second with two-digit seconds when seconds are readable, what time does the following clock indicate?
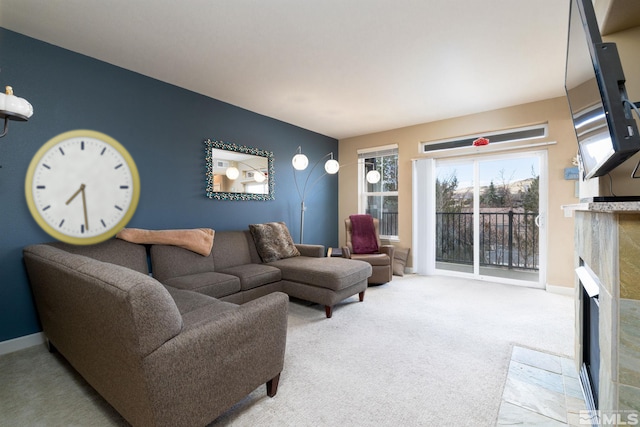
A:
7,29
